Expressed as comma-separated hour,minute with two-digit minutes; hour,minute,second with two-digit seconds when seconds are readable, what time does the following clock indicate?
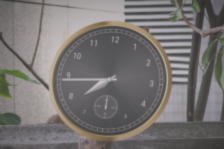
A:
7,44
